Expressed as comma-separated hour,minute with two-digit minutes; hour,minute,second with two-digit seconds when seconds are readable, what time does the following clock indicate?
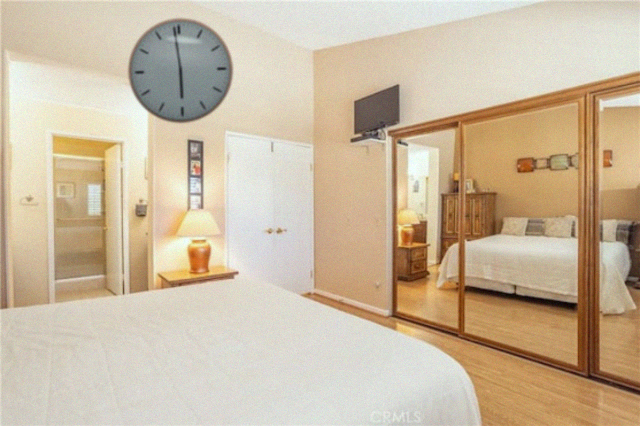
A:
5,59
